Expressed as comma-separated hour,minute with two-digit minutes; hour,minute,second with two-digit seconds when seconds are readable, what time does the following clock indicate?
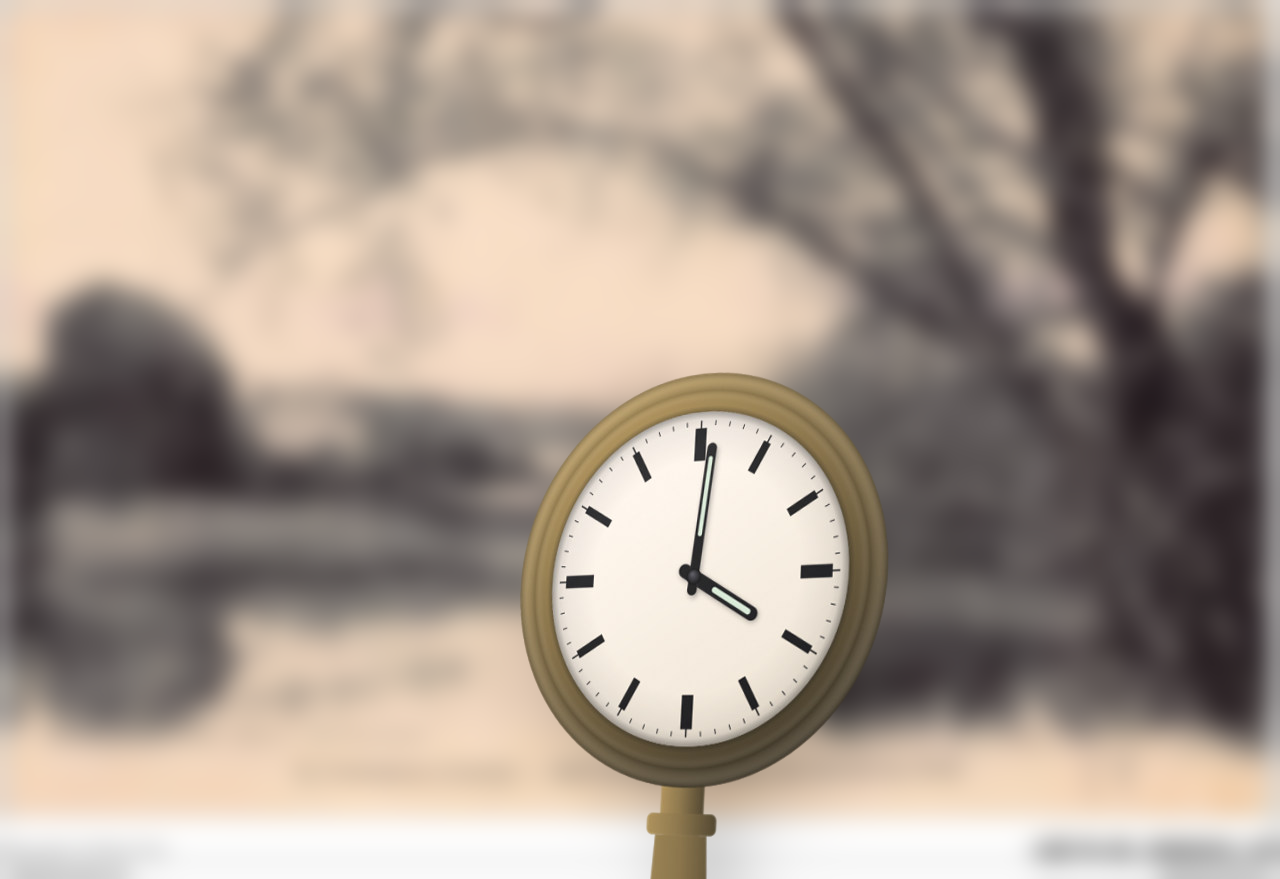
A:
4,01
